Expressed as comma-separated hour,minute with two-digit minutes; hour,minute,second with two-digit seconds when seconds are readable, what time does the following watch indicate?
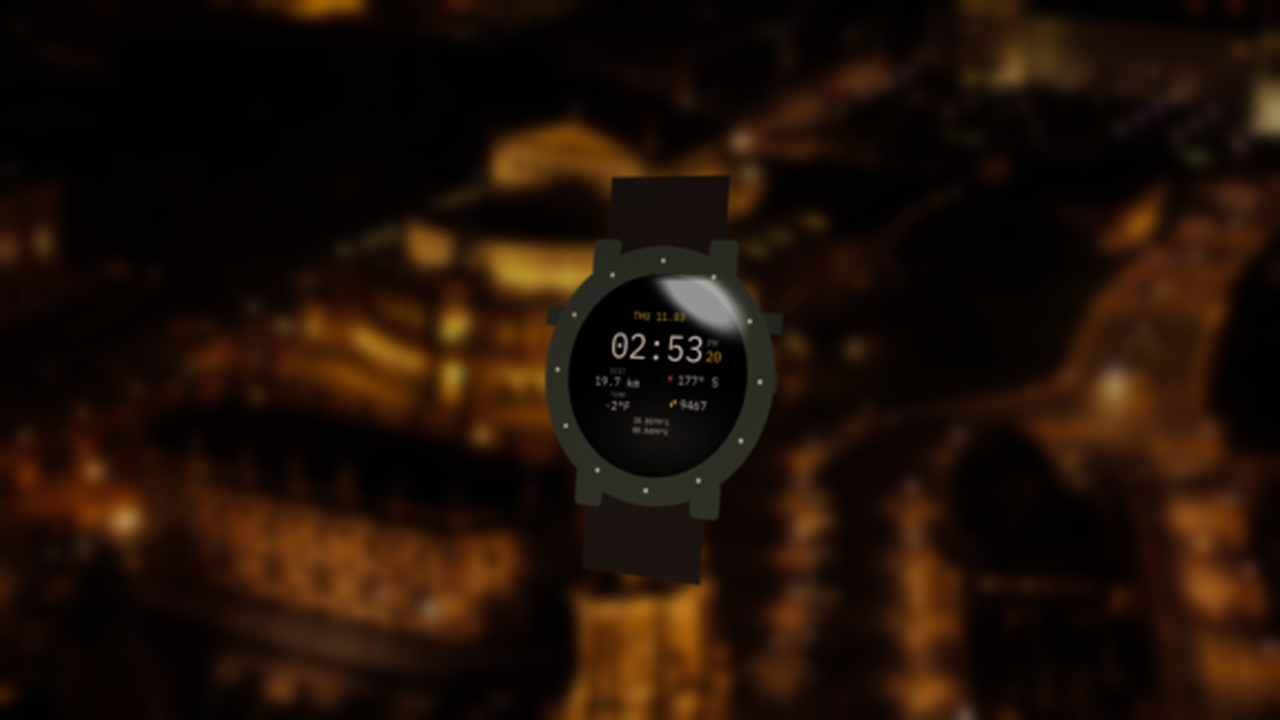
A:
2,53
